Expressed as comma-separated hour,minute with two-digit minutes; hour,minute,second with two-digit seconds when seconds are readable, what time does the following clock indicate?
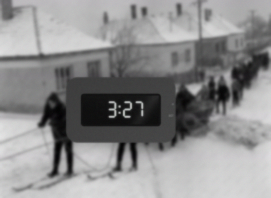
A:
3,27
